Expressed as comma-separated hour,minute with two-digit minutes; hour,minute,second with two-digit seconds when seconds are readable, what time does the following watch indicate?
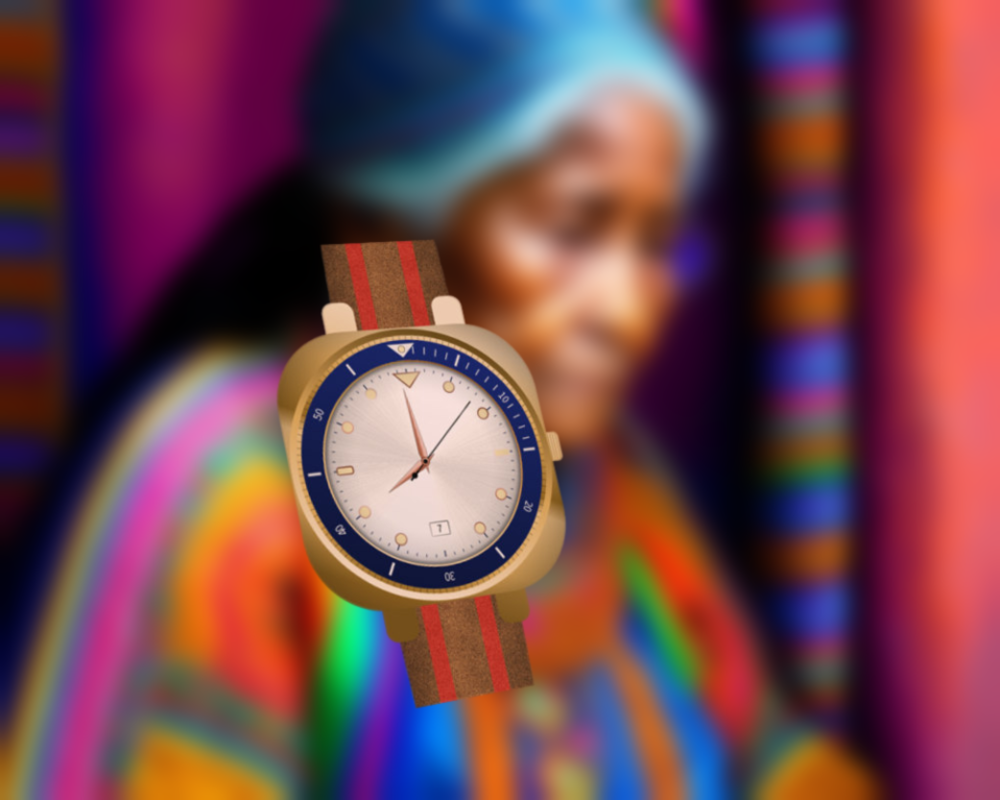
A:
7,59,08
